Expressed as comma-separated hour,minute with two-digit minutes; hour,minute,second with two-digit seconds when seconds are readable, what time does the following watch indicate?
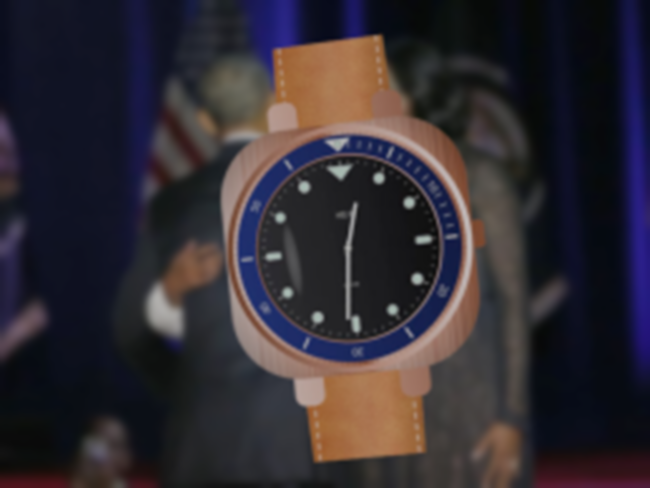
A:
12,31
